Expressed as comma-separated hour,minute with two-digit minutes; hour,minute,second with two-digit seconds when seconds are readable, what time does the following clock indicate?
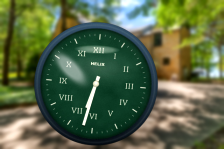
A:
6,32
